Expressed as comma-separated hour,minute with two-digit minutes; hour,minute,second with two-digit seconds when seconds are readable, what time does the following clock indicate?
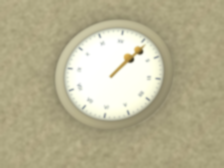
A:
1,06
